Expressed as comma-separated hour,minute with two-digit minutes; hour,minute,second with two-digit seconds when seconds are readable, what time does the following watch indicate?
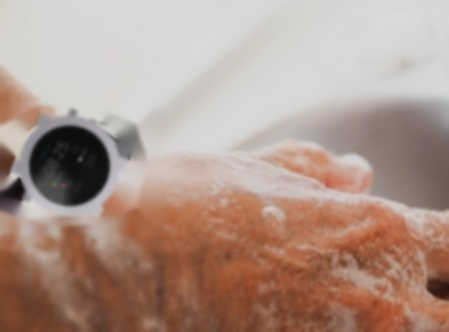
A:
8,25
